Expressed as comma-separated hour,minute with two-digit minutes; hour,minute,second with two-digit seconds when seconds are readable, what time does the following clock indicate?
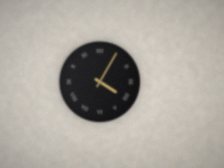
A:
4,05
